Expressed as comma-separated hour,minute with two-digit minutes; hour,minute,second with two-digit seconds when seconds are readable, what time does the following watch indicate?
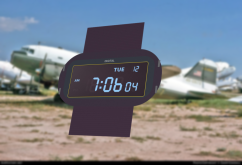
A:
7,06,04
